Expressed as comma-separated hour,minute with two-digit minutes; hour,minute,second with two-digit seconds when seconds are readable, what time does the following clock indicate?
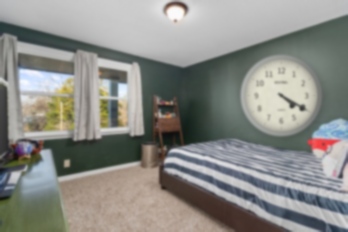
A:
4,20
